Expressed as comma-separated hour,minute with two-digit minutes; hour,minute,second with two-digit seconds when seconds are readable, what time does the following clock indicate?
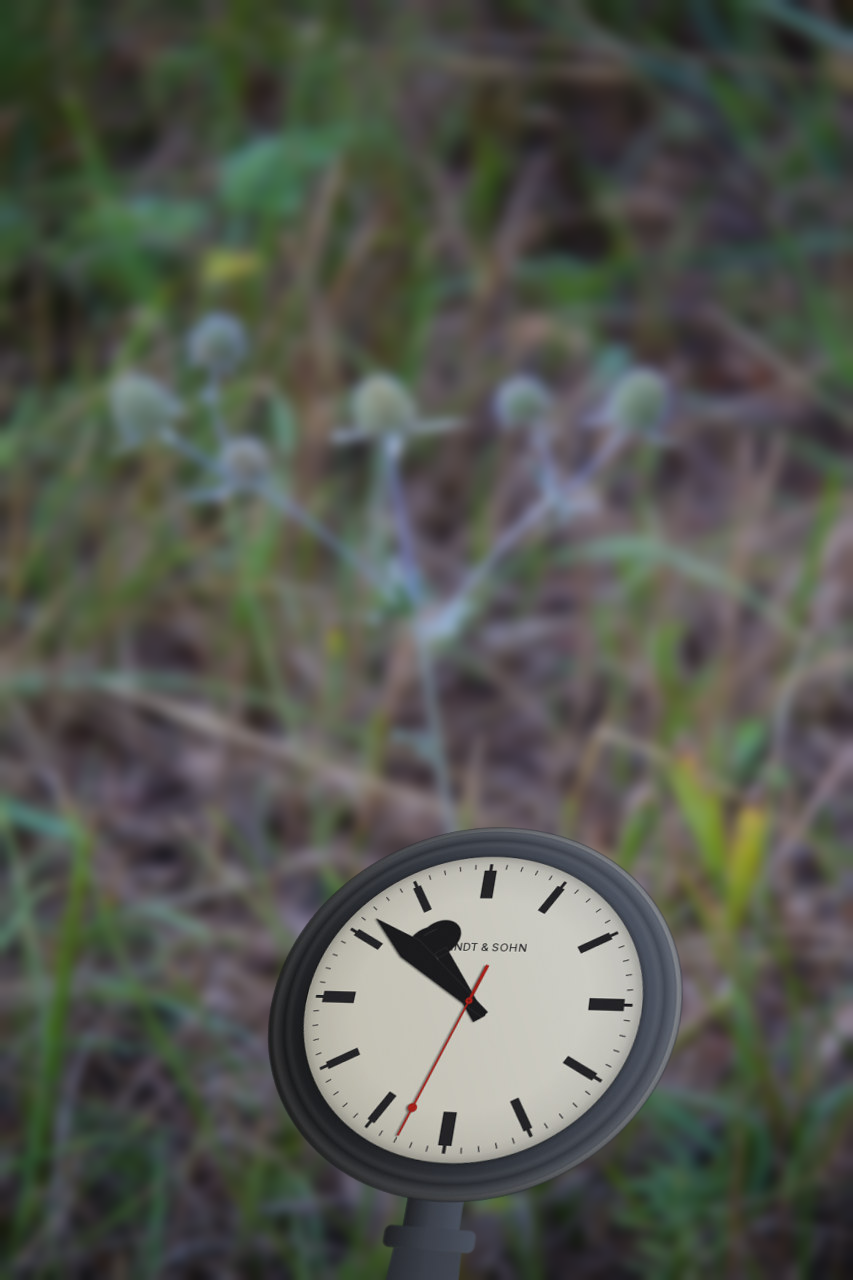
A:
10,51,33
